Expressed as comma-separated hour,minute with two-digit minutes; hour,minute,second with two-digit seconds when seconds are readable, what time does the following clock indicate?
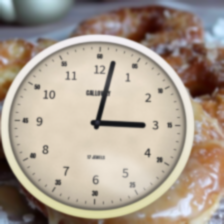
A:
3,02
